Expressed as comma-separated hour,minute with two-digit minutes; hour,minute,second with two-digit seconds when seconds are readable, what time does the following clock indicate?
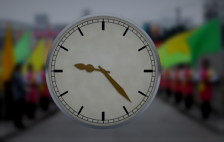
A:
9,23
